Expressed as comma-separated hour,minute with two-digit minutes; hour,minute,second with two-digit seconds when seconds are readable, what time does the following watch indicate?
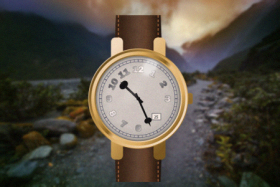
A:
10,26
